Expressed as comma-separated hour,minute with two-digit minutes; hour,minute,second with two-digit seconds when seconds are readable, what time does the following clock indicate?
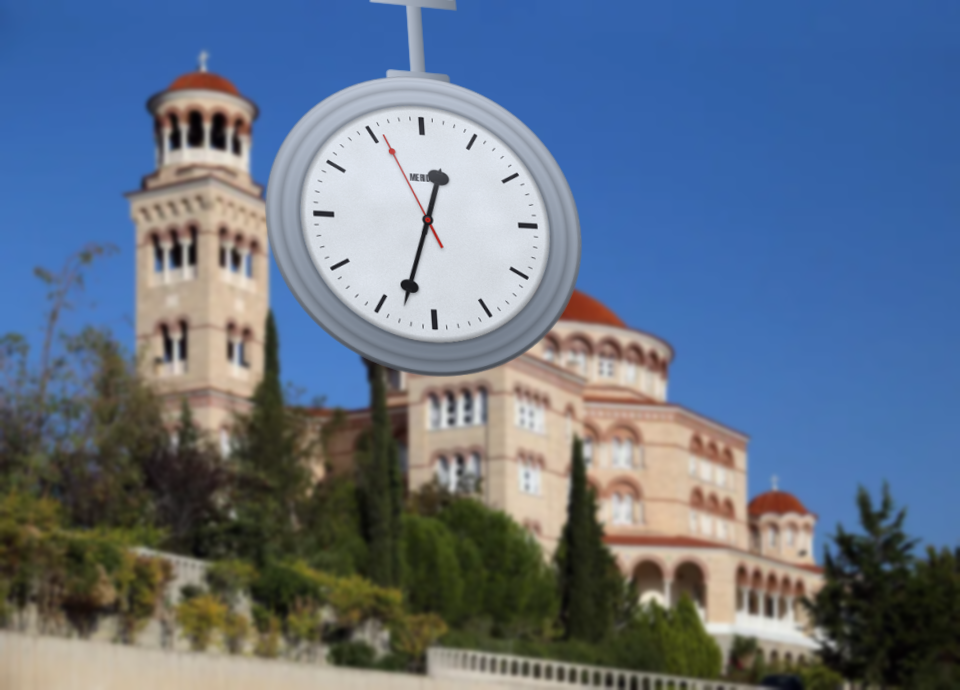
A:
12,32,56
